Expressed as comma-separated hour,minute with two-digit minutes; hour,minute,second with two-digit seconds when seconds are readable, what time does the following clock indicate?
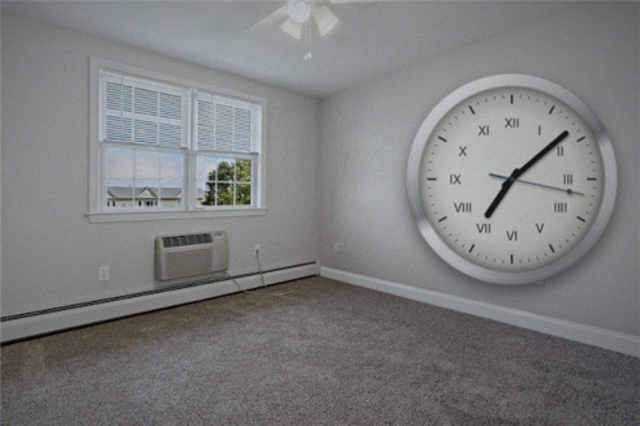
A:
7,08,17
